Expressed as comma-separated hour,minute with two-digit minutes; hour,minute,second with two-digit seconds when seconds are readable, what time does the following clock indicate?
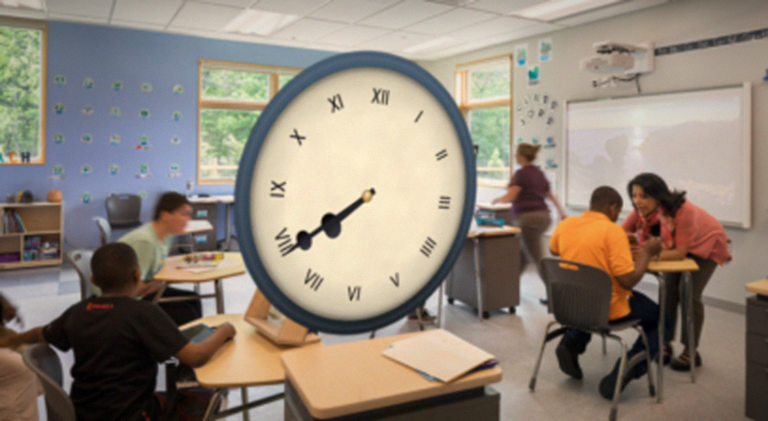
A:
7,39
